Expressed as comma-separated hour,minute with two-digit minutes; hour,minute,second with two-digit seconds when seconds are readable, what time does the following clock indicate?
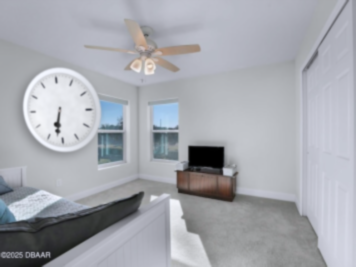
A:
6,32
